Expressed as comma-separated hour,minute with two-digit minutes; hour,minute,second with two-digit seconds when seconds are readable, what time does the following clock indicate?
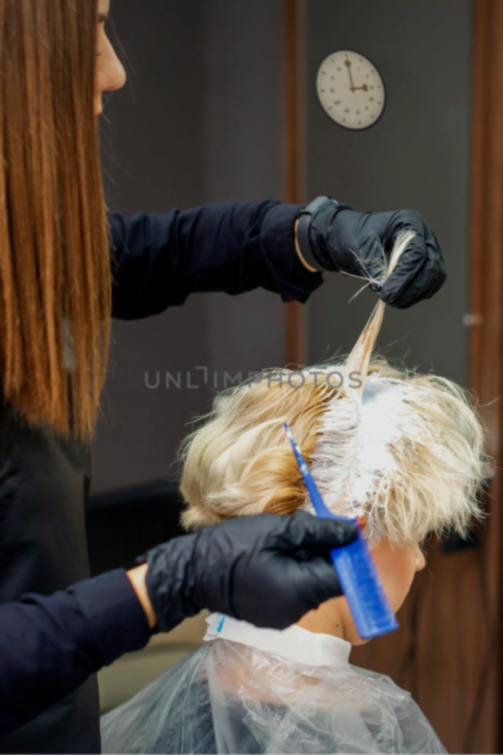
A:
3,00
